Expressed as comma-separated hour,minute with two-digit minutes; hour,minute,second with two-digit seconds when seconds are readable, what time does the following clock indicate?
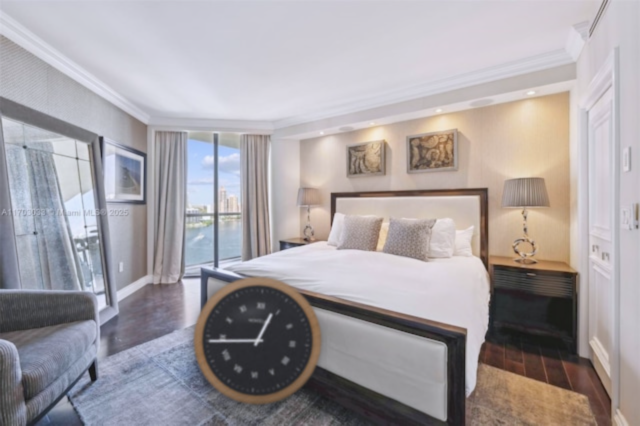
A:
12,44
